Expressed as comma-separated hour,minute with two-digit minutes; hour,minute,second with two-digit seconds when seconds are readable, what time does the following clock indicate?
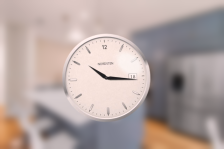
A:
10,16
